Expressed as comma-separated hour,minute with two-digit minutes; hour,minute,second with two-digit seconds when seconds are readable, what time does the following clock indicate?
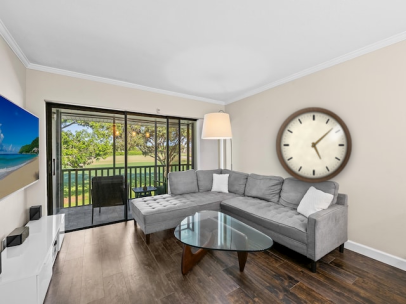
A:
5,08
